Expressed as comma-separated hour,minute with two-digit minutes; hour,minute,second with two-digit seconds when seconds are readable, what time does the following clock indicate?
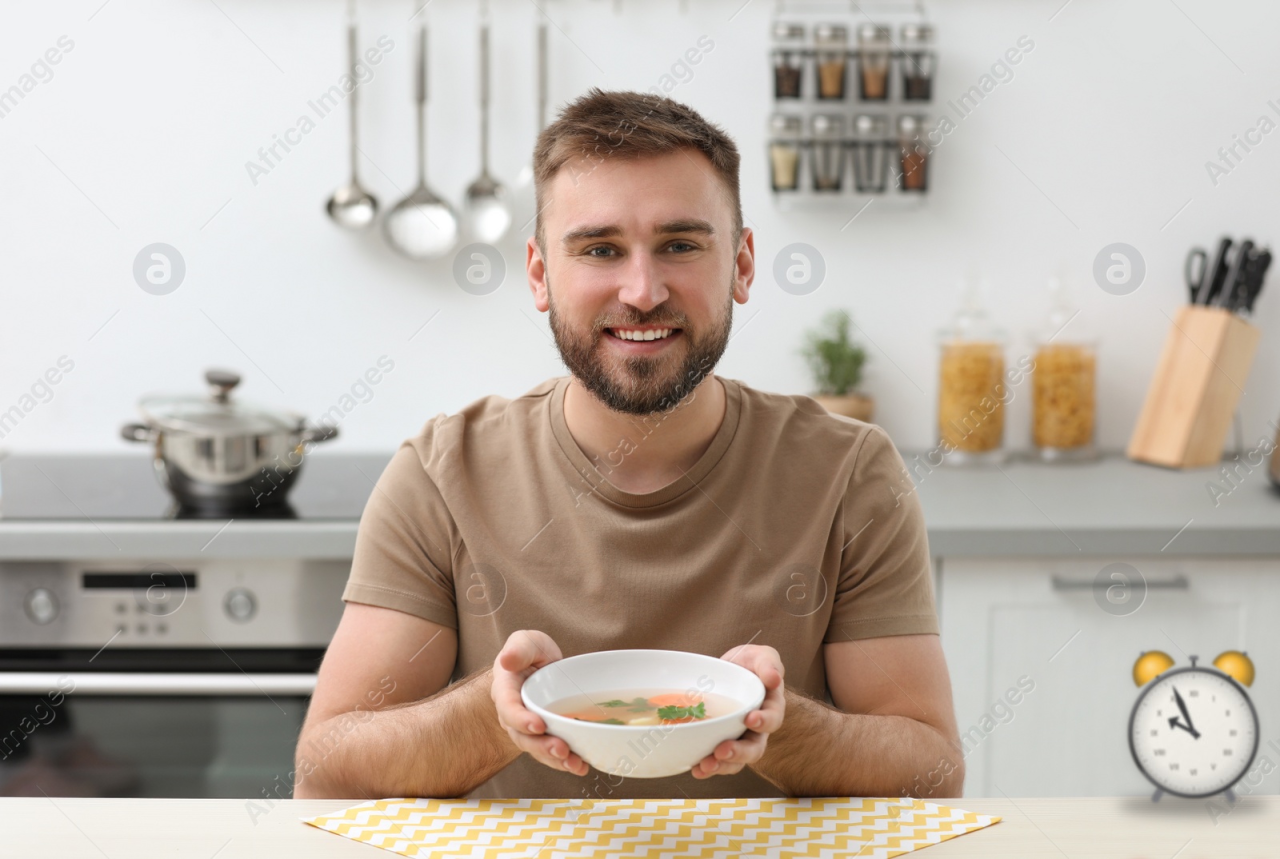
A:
9,56
